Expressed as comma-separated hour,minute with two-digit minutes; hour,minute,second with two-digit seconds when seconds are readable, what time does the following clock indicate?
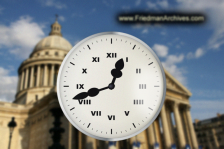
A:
12,42
